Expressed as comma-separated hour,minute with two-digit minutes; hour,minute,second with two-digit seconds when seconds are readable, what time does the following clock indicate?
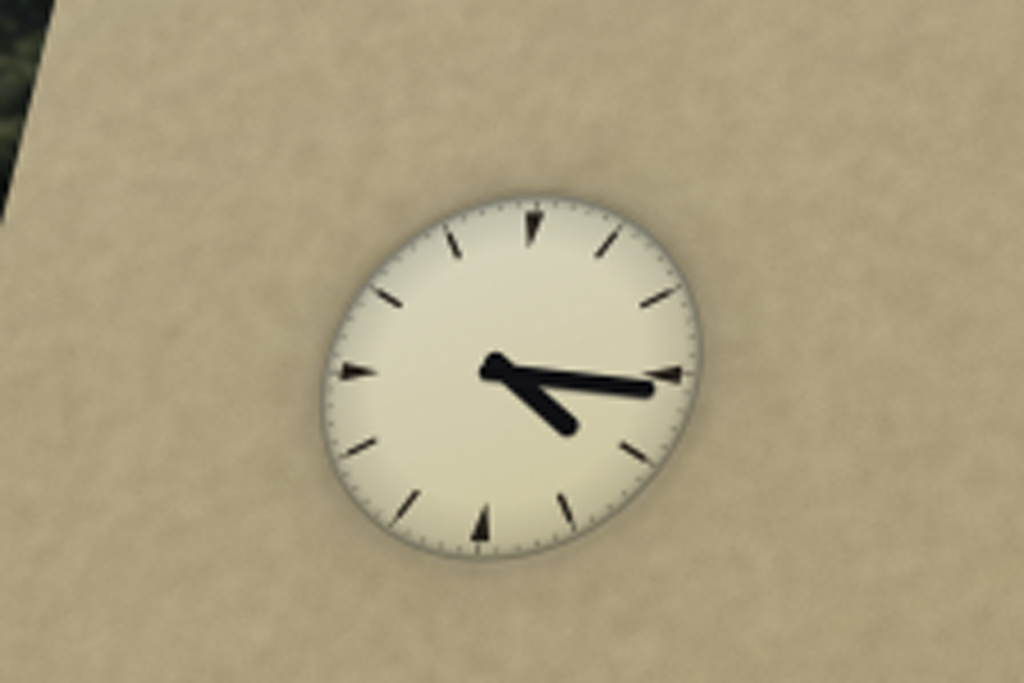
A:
4,16
